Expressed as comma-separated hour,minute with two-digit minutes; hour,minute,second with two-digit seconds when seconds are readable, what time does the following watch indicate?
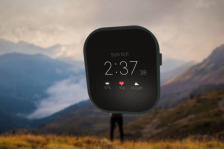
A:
2,37
